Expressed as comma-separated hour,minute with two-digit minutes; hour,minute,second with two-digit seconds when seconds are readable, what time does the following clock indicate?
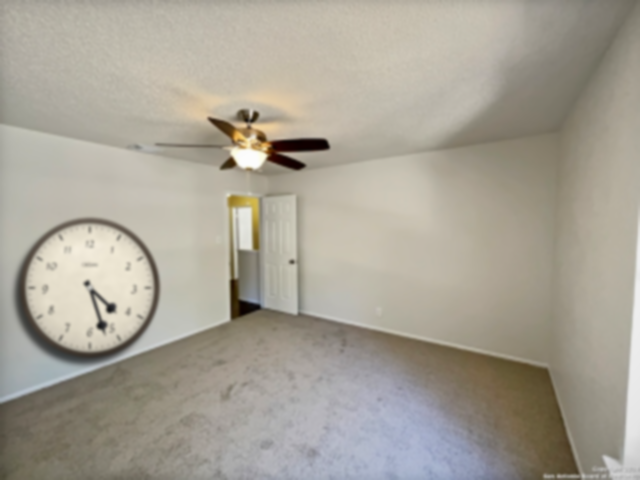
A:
4,27
